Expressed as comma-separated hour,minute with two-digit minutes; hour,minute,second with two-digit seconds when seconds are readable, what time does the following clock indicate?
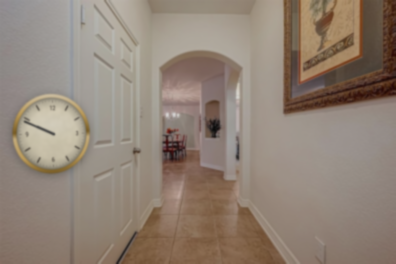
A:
9,49
